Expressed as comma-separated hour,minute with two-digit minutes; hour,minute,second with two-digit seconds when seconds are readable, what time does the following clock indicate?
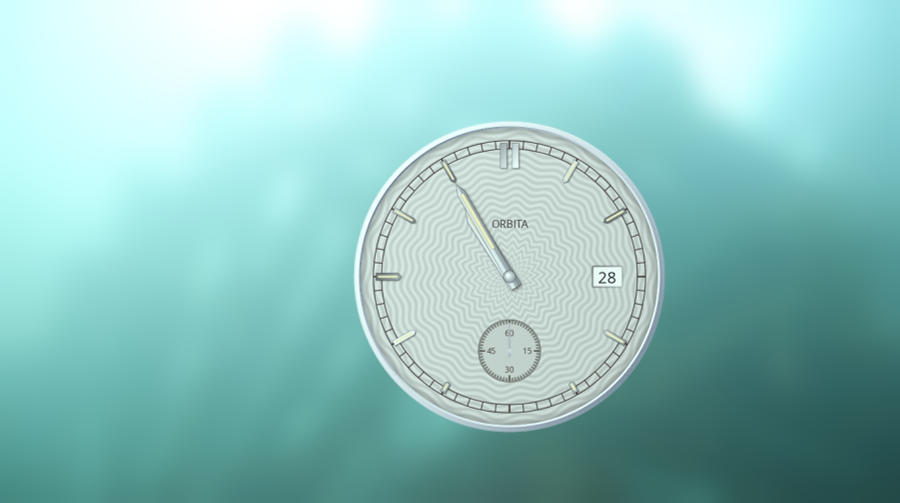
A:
10,55
